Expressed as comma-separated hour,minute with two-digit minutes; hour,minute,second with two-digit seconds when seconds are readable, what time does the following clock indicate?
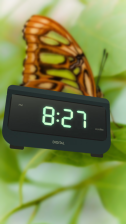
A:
8,27
